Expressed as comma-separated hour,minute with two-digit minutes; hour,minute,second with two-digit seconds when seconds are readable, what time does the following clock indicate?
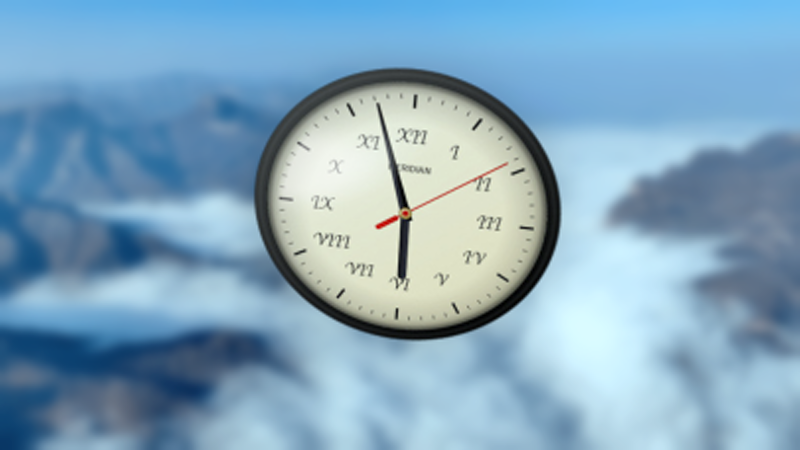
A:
5,57,09
